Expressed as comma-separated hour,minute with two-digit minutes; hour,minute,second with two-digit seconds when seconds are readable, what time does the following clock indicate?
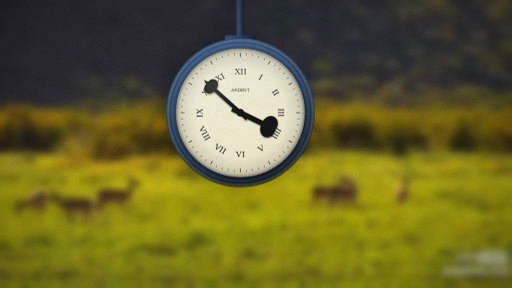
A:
3,52
